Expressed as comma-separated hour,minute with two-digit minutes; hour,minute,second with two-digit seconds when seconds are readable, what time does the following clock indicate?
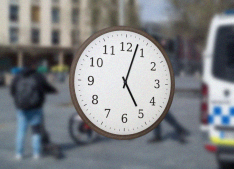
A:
5,03
